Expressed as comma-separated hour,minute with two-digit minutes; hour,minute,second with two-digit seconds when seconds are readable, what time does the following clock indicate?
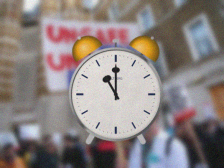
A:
11,00
